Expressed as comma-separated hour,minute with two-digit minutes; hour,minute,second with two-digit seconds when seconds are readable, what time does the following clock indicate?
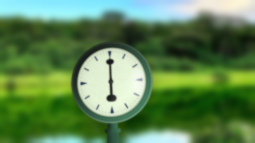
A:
6,00
